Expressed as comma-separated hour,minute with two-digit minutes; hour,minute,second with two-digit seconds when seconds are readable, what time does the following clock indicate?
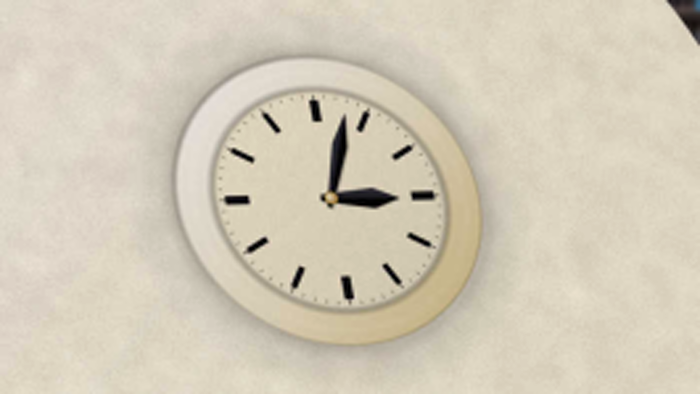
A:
3,03
